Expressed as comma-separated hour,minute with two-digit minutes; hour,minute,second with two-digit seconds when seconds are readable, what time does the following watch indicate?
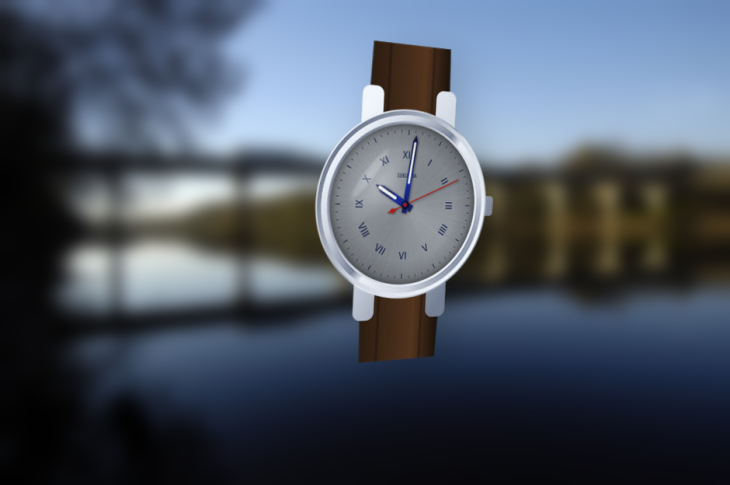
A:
10,01,11
